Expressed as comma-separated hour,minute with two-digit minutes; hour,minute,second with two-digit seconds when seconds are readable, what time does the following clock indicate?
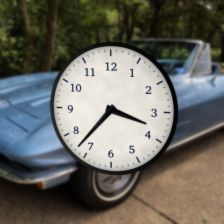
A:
3,37
